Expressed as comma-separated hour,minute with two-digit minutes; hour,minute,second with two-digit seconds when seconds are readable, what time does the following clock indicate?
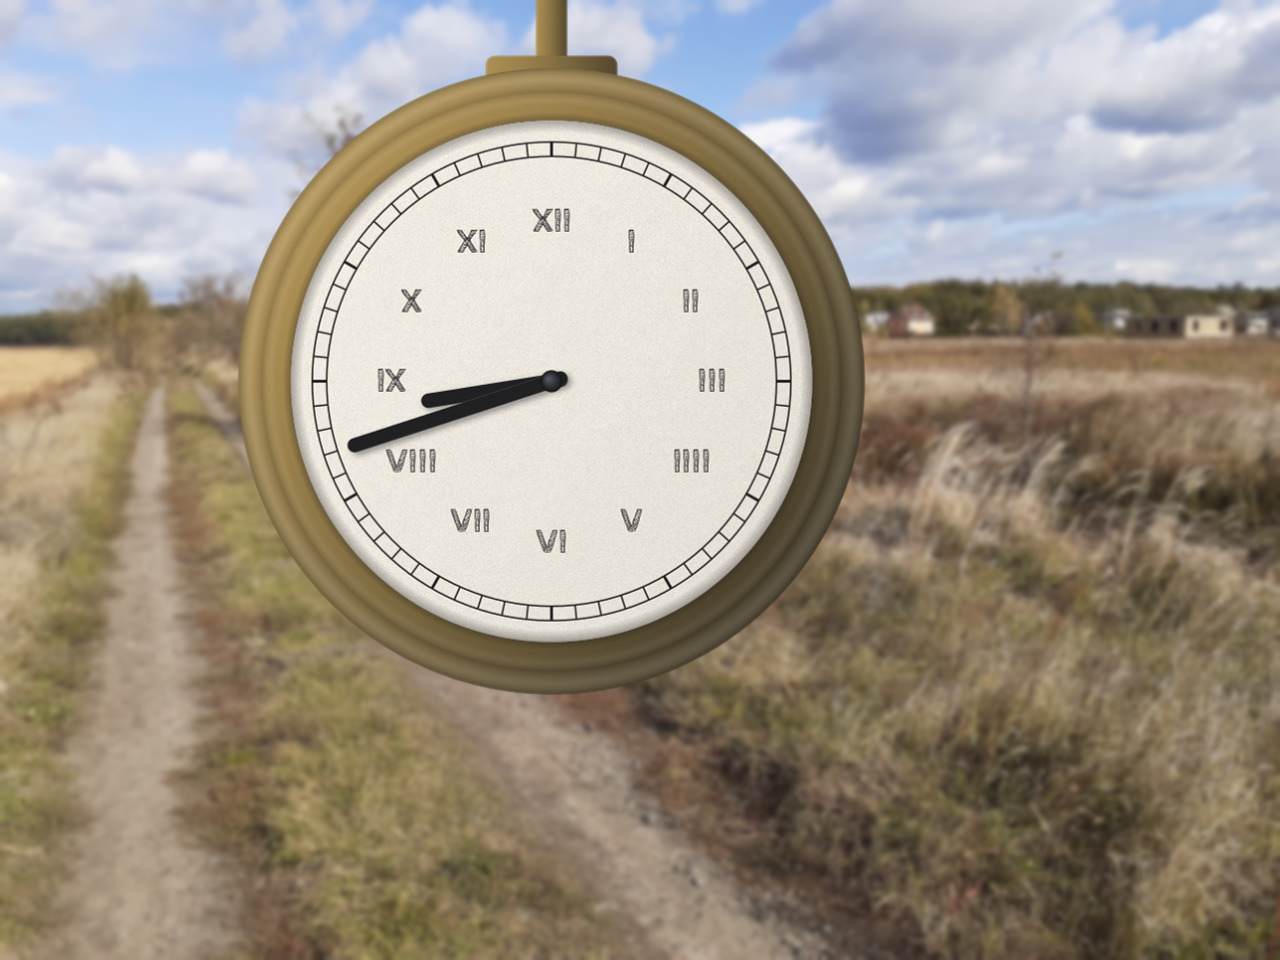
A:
8,42
